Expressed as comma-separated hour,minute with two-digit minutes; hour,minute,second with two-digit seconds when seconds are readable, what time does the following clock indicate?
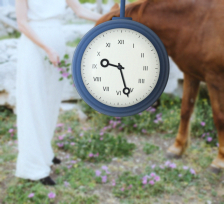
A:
9,27
